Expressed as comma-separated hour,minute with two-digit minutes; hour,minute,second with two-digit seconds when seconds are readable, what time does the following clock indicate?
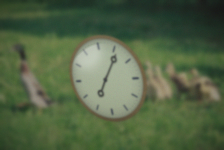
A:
7,06
